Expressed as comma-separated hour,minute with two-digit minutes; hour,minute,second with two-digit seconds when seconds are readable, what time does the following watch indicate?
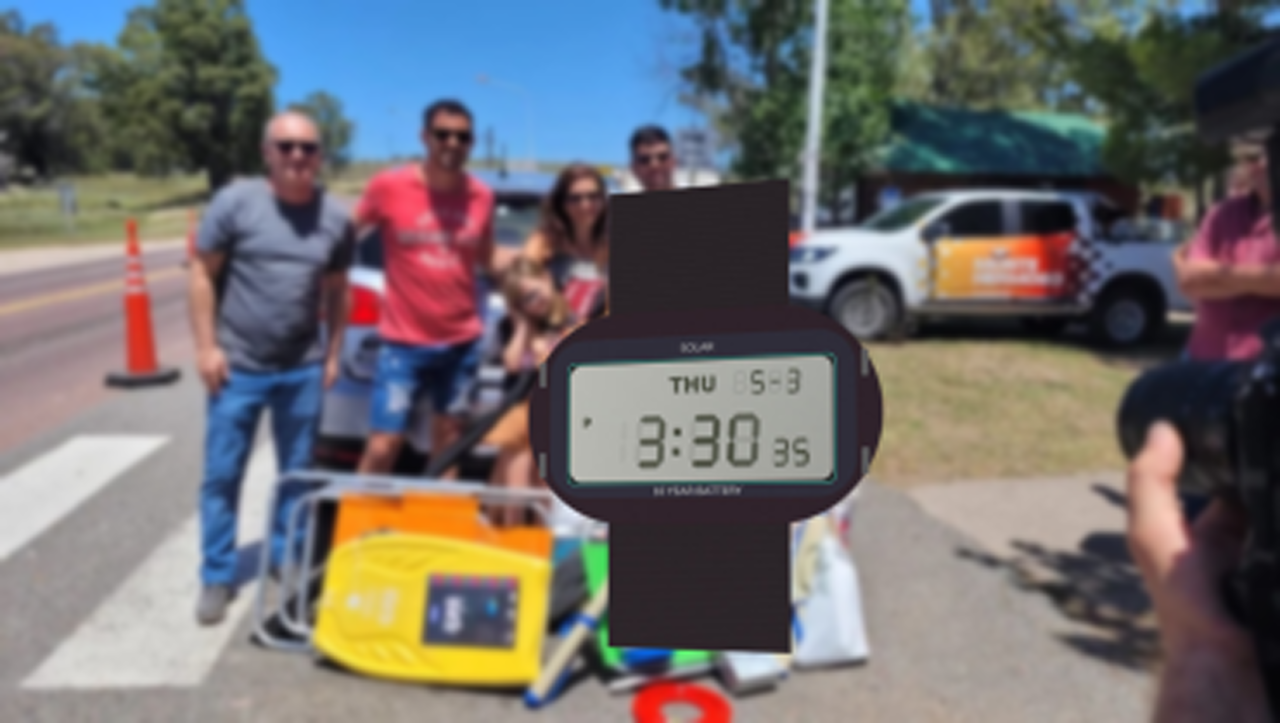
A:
3,30,35
